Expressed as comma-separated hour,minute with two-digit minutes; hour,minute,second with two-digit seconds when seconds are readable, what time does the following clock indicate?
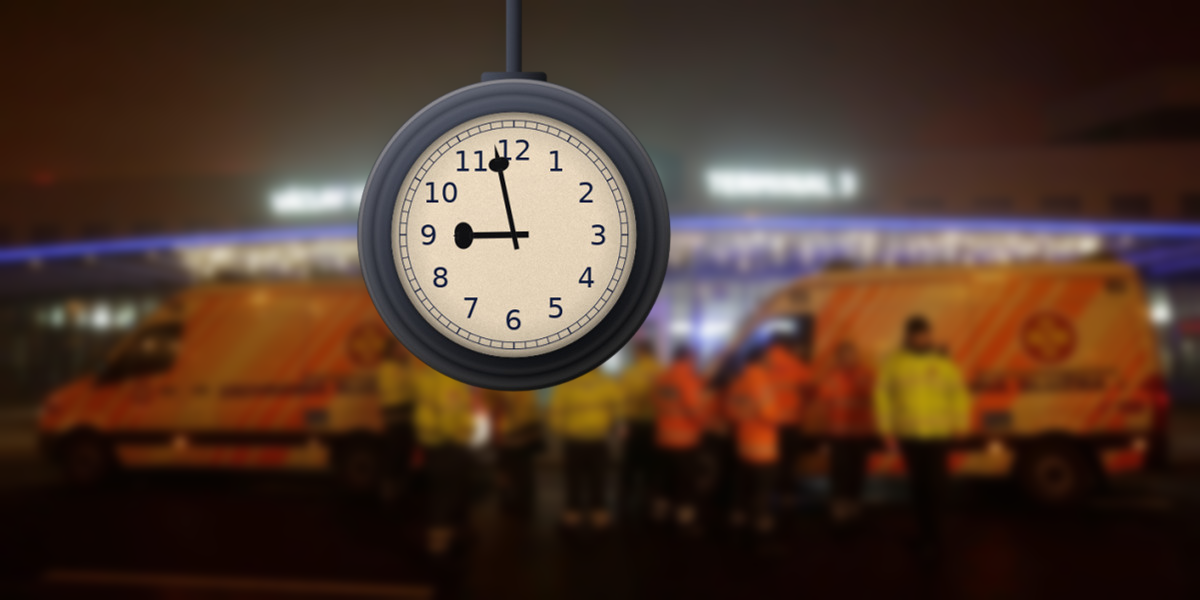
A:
8,58
